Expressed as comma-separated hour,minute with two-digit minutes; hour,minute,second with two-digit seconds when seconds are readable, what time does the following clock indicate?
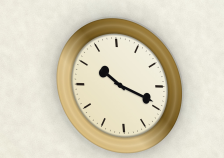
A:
10,19
